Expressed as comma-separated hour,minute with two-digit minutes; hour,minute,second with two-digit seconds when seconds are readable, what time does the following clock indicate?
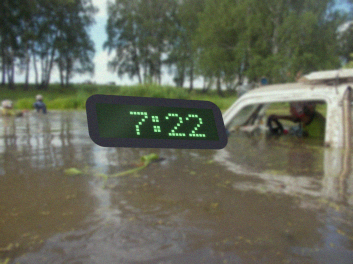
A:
7,22
